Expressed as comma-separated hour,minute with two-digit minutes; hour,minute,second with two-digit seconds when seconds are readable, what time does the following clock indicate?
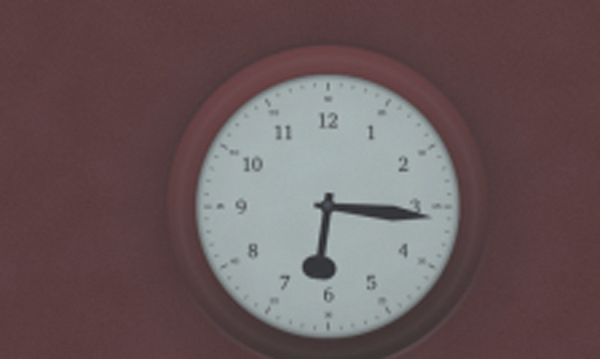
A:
6,16
